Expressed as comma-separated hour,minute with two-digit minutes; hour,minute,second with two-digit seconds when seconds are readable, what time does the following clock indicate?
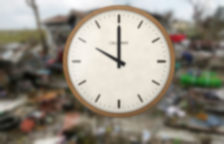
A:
10,00
